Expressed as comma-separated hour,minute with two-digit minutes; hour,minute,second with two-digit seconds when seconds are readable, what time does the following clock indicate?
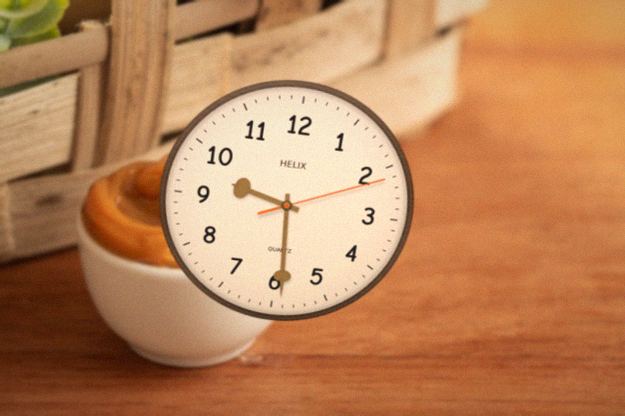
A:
9,29,11
